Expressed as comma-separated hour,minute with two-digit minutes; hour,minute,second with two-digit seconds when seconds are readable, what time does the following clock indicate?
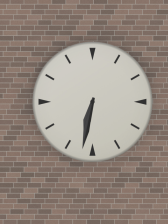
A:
6,32
